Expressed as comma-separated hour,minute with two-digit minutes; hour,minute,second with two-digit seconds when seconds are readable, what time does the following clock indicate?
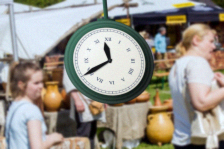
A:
11,40
